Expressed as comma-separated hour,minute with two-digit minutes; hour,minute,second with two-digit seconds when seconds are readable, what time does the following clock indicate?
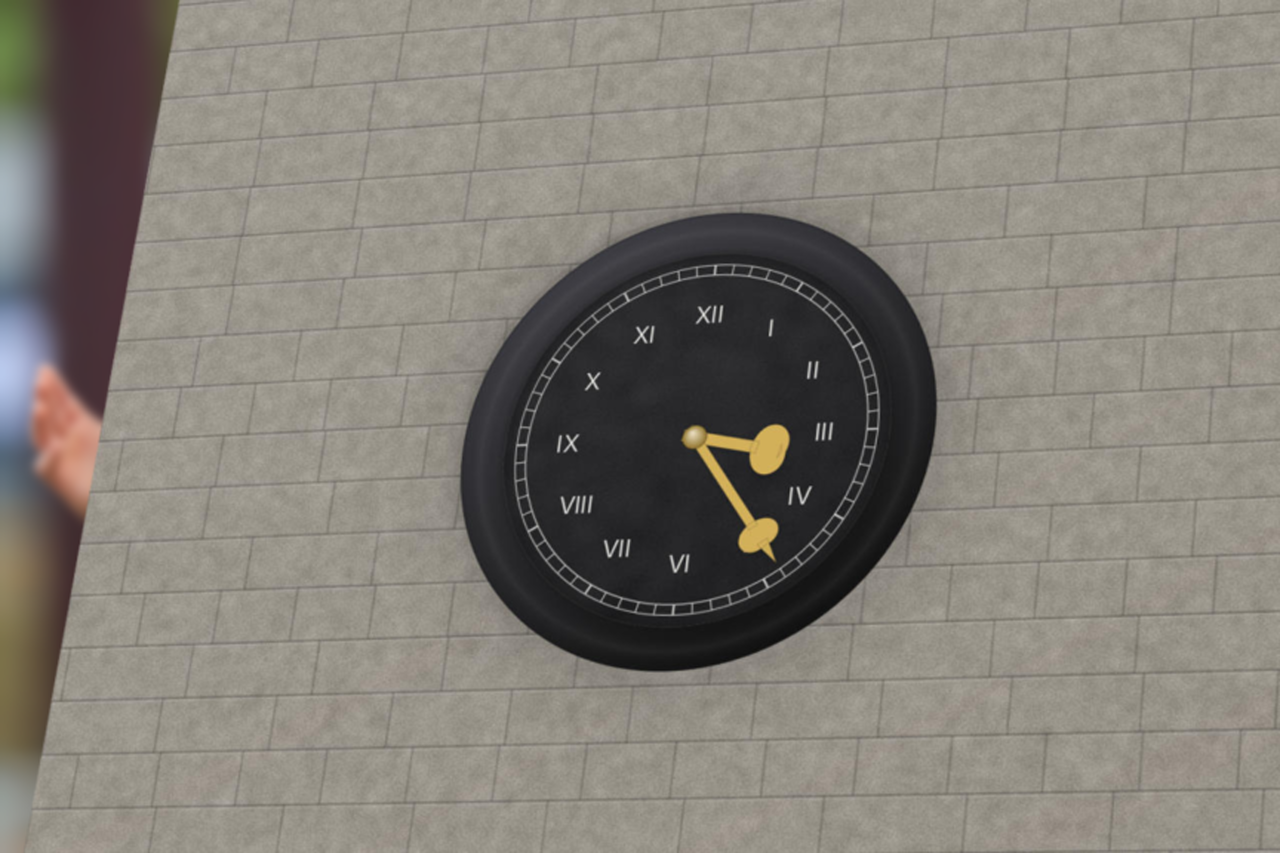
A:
3,24
